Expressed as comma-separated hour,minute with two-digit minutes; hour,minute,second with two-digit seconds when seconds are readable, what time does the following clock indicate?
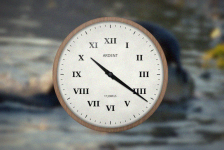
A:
10,21
